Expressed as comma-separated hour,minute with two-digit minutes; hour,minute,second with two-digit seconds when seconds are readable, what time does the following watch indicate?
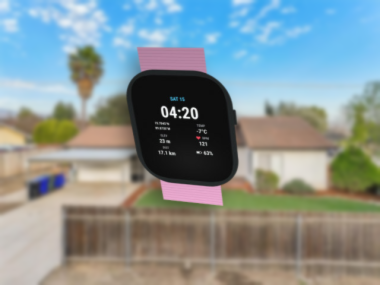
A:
4,20
